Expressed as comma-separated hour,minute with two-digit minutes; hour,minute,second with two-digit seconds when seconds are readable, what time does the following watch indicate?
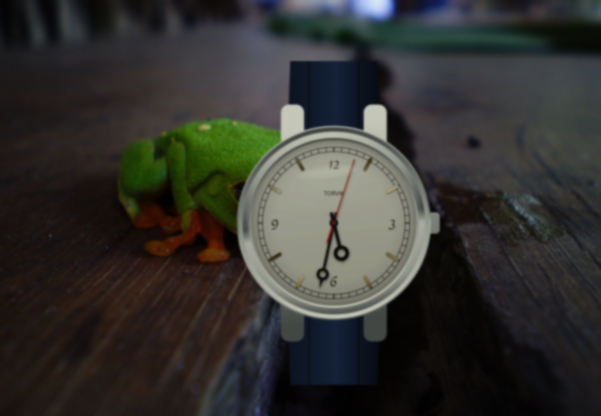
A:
5,32,03
